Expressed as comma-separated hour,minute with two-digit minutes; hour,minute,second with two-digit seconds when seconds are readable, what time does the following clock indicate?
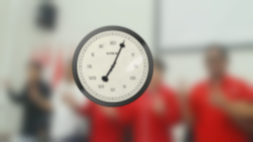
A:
7,04
